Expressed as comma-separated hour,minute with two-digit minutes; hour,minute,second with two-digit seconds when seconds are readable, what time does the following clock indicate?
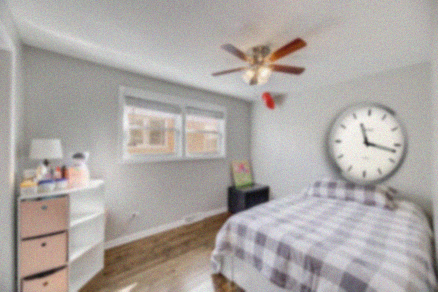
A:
11,17
